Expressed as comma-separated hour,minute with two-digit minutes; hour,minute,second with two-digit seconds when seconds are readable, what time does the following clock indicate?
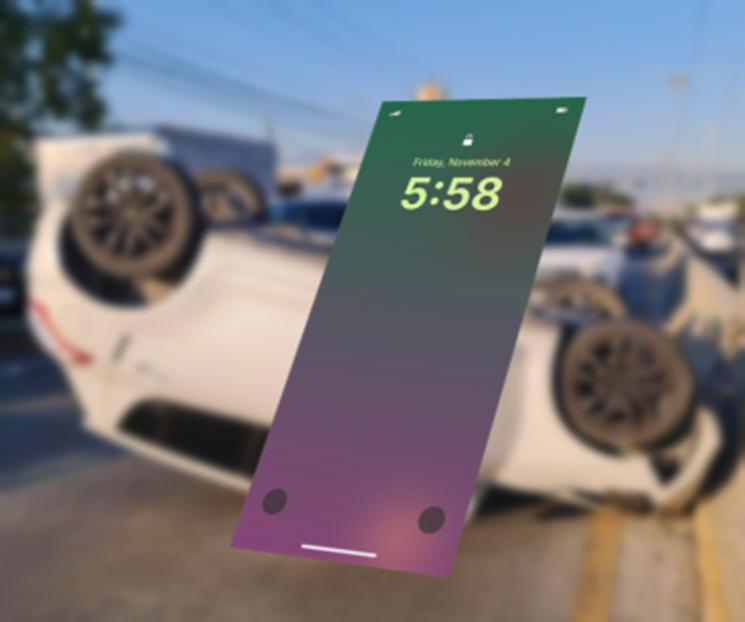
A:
5,58
